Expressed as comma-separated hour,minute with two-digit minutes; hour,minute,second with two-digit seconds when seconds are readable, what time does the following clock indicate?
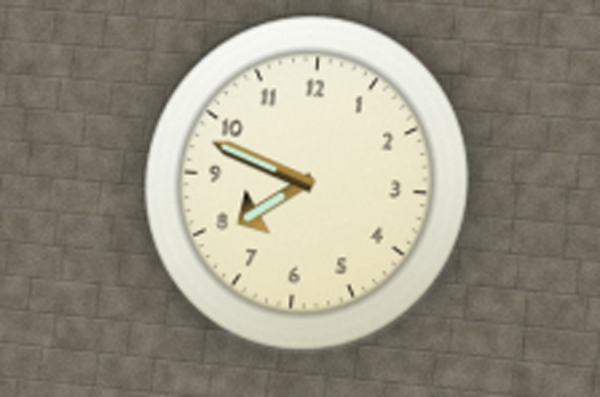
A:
7,48
